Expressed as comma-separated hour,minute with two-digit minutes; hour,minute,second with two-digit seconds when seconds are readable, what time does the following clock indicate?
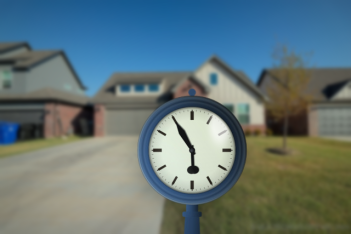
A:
5,55
